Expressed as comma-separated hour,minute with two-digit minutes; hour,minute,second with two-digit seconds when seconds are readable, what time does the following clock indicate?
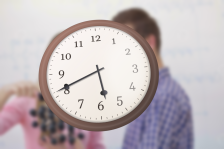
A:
5,41
